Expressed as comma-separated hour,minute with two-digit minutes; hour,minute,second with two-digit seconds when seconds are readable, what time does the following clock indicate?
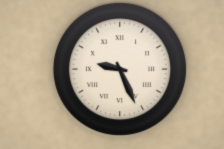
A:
9,26
